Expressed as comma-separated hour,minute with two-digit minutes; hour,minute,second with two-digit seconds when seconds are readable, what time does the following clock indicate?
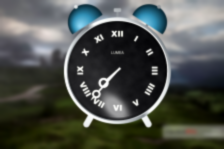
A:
7,37
